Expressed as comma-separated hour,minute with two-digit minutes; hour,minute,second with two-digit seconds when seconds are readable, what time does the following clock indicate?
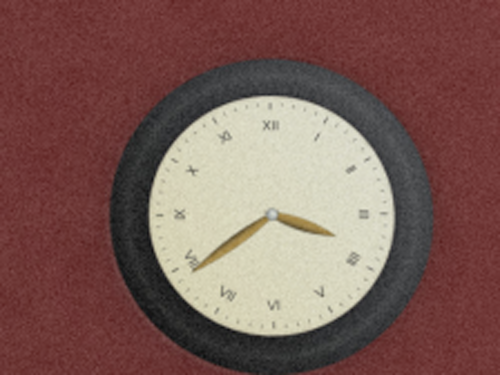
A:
3,39
